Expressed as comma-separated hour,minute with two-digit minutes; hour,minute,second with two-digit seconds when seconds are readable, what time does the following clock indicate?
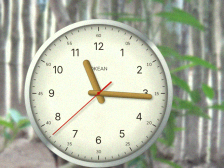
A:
11,15,38
